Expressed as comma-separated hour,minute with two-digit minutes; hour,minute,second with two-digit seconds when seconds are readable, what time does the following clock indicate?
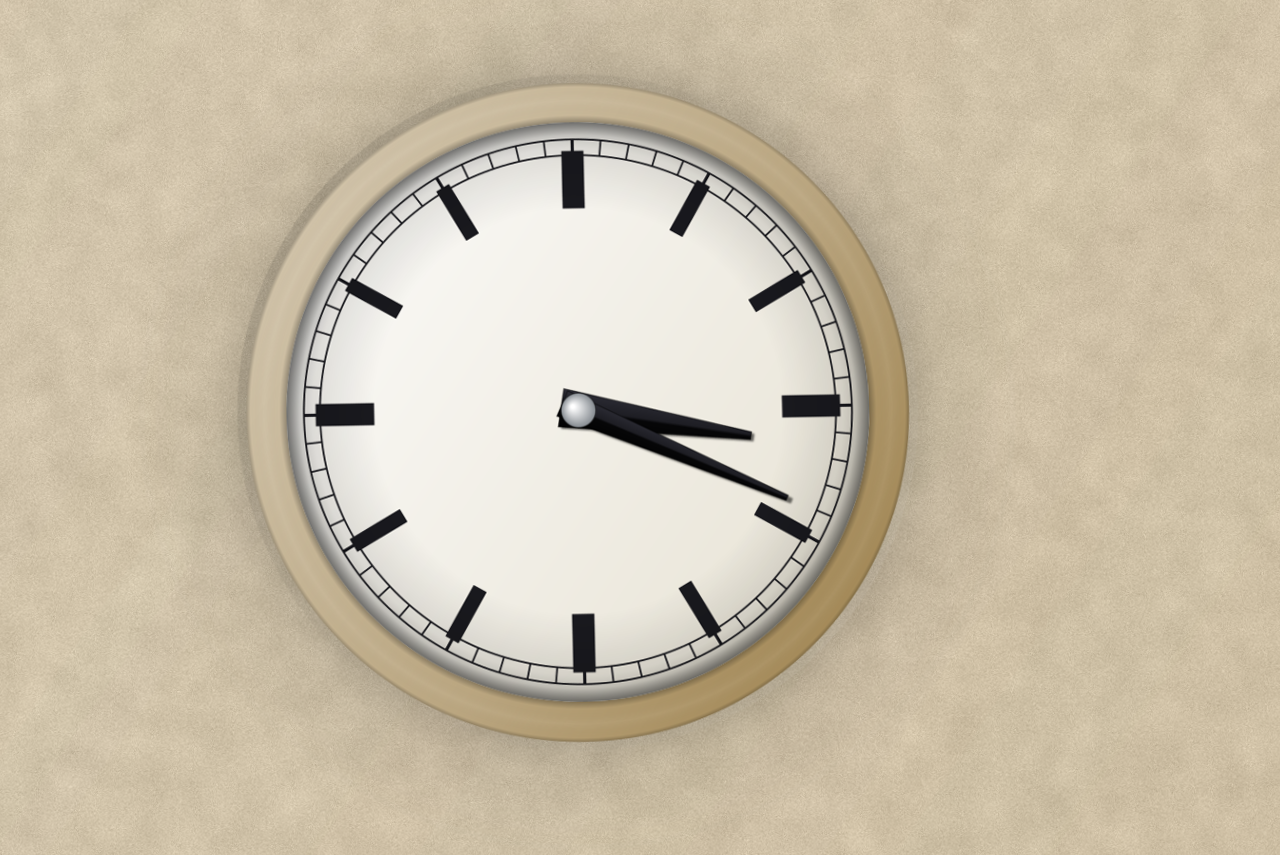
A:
3,19
